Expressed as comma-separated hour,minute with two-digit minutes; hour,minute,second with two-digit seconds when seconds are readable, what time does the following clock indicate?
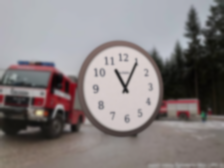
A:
11,05
